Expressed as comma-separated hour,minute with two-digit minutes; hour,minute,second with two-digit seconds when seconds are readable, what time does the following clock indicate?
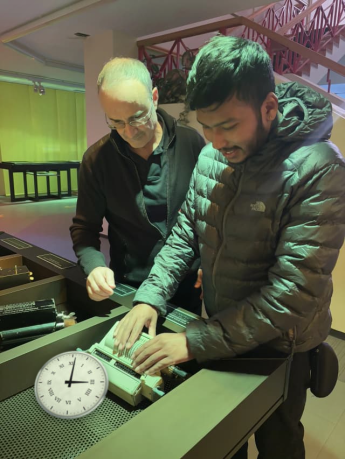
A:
3,01
